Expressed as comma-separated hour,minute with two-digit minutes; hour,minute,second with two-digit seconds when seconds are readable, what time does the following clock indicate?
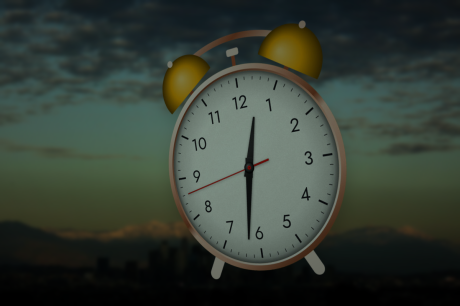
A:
12,31,43
